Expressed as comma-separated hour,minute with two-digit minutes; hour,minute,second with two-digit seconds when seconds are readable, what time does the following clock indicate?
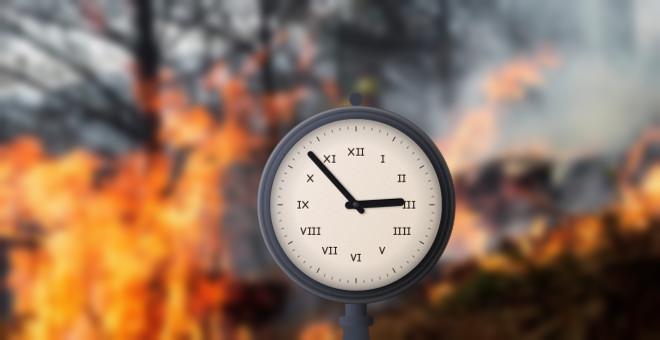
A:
2,53
